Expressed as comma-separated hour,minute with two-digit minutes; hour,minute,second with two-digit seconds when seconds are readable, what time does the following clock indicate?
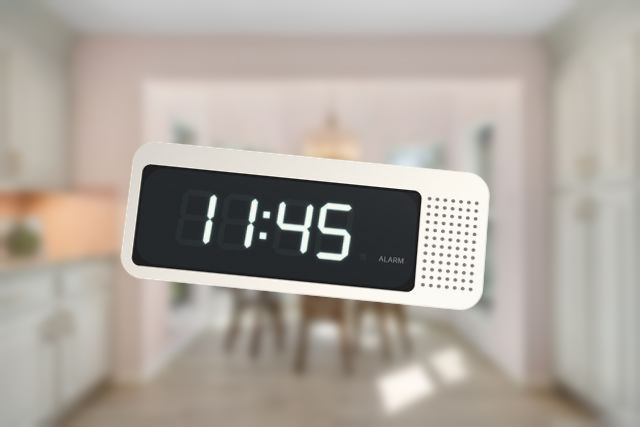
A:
11,45
